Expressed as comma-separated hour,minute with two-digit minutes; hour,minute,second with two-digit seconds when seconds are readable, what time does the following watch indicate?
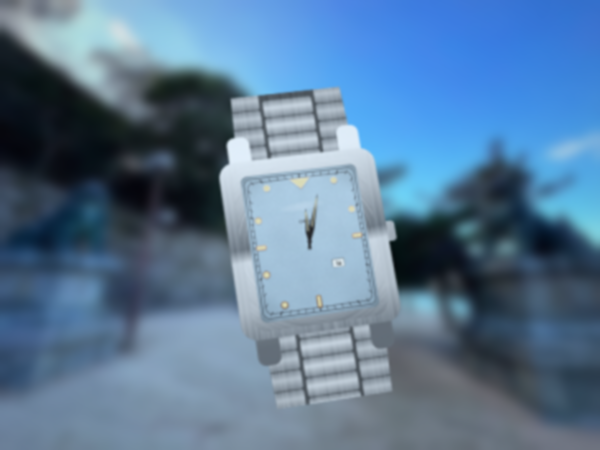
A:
12,03
